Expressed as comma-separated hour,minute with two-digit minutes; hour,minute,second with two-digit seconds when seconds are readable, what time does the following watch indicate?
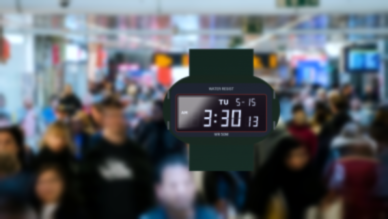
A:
3,30,13
